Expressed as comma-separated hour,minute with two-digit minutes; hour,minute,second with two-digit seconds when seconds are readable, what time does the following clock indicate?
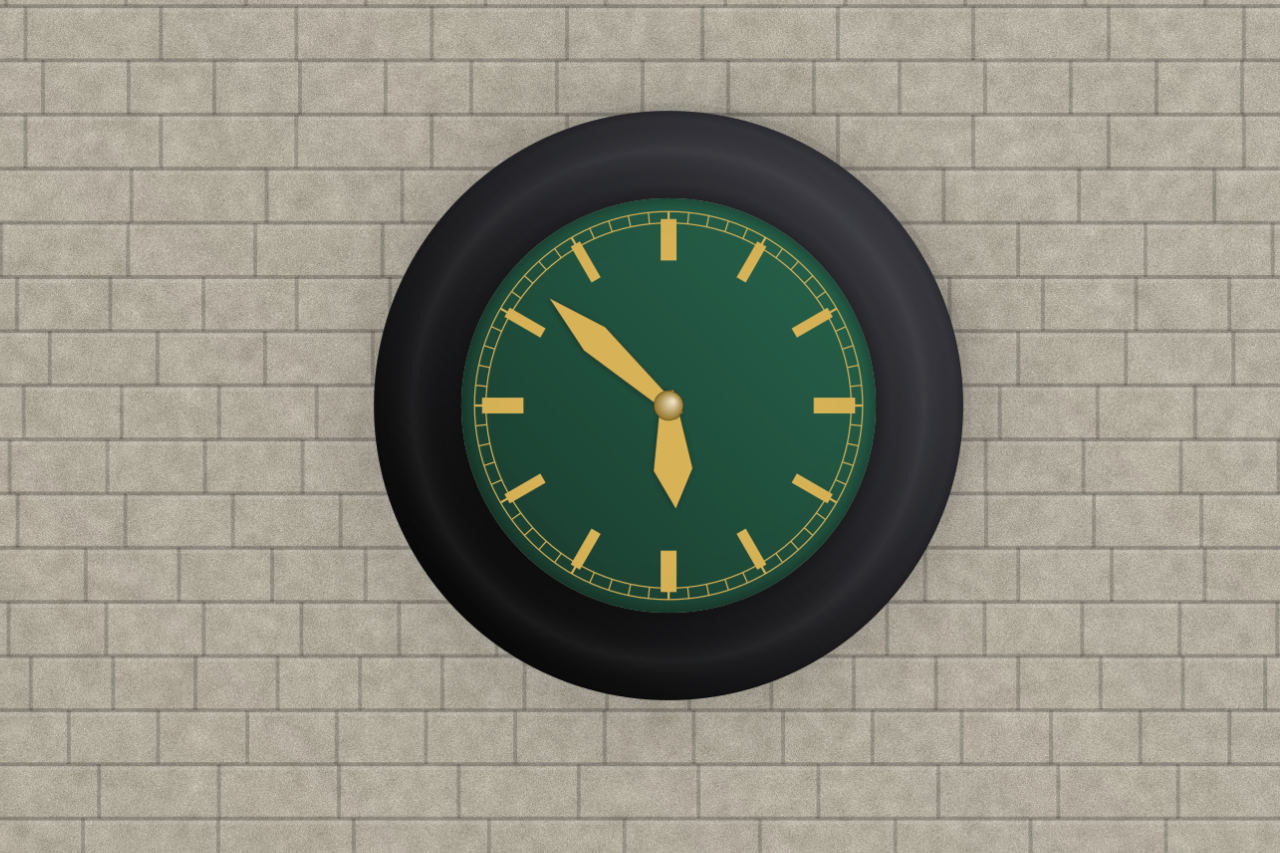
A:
5,52
